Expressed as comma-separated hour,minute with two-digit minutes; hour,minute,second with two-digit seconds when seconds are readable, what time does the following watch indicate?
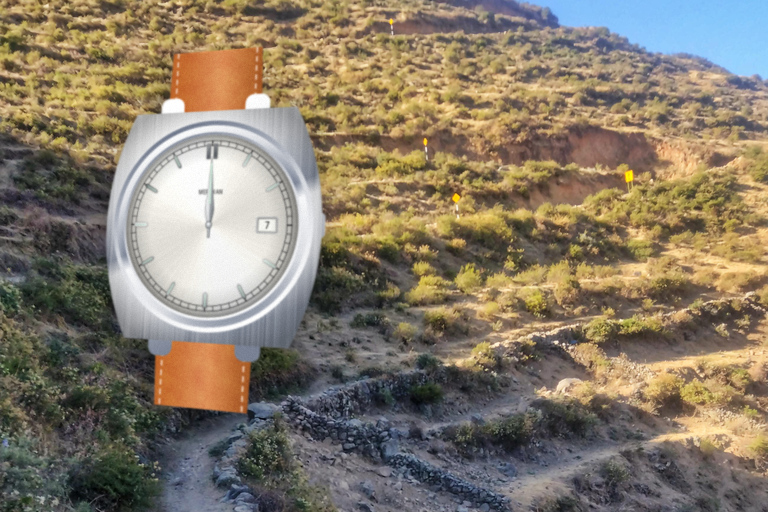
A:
12,00
